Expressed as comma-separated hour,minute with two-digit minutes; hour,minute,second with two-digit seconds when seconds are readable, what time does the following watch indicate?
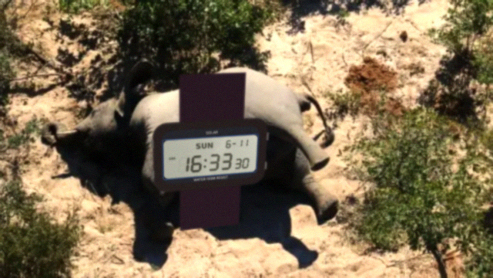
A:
16,33,30
